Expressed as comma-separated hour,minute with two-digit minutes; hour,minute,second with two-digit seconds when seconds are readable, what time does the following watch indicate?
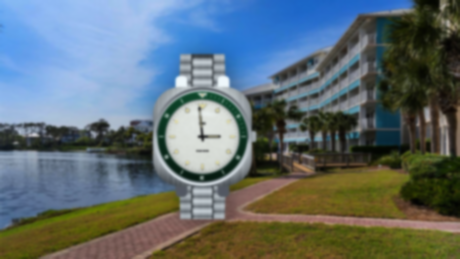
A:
2,59
